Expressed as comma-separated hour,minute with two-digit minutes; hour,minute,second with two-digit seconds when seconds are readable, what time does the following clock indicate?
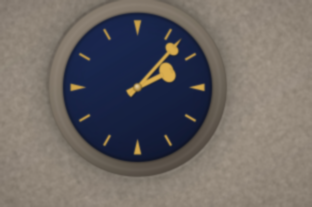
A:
2,07
